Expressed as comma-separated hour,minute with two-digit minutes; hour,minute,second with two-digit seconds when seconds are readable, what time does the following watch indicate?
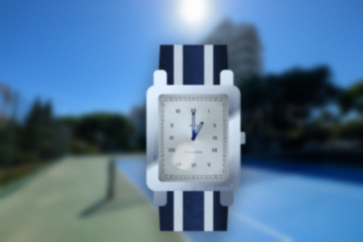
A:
1,00
